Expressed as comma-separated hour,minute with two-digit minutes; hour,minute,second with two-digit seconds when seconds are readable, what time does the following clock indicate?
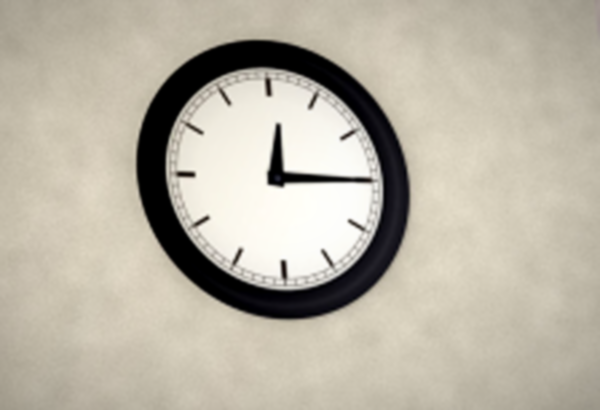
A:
12,15
